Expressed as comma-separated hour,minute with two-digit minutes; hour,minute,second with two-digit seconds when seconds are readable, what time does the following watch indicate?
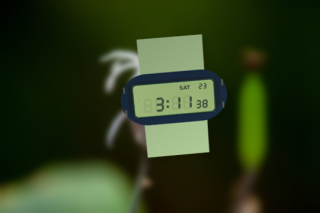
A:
3,11,38
